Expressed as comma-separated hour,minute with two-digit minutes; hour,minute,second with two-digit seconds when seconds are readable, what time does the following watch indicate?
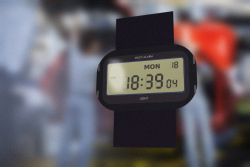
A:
18,39,04
